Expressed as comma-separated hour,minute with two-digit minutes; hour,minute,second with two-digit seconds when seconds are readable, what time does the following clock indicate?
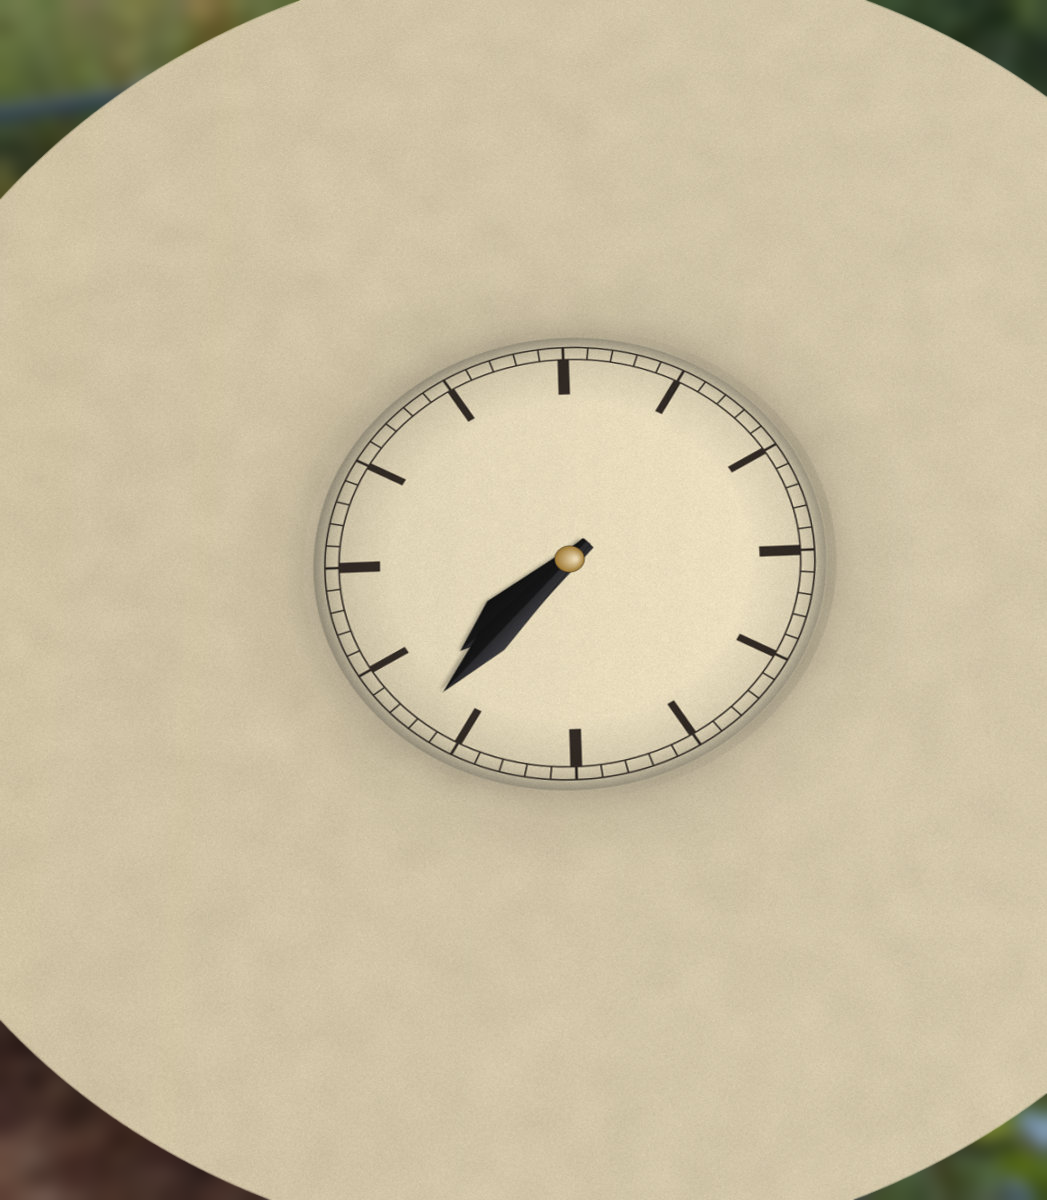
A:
7,37
